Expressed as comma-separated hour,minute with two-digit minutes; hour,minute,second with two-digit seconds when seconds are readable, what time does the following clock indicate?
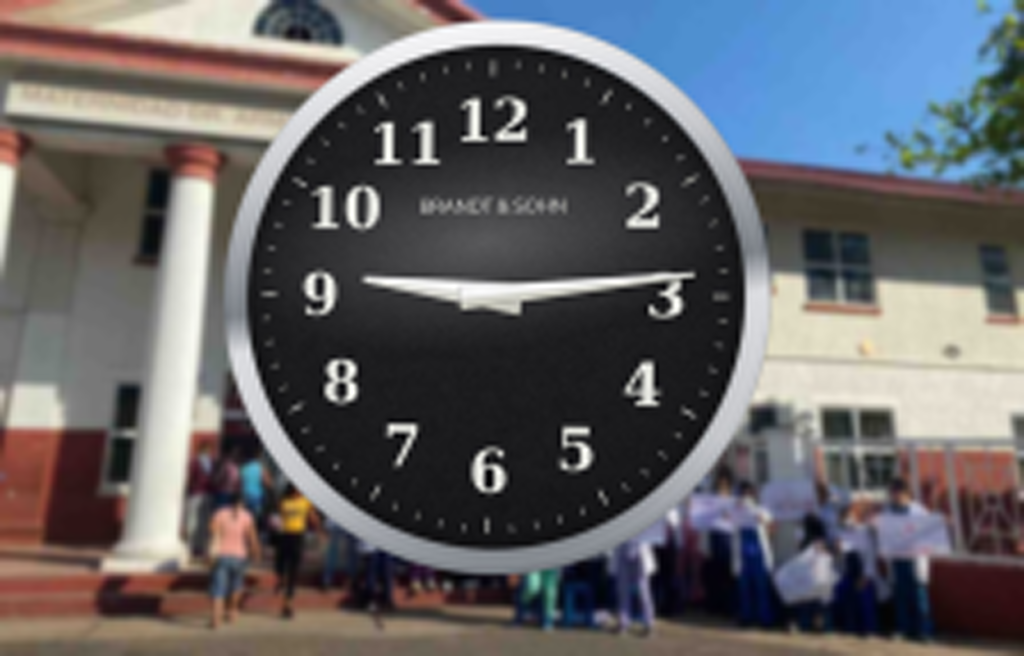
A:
9,14
